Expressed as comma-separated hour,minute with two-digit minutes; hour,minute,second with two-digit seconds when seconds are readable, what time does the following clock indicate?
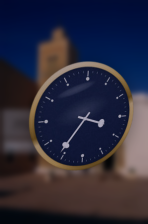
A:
3,36
